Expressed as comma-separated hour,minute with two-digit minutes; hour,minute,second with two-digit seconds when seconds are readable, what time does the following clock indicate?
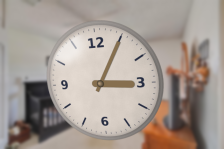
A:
3,05
